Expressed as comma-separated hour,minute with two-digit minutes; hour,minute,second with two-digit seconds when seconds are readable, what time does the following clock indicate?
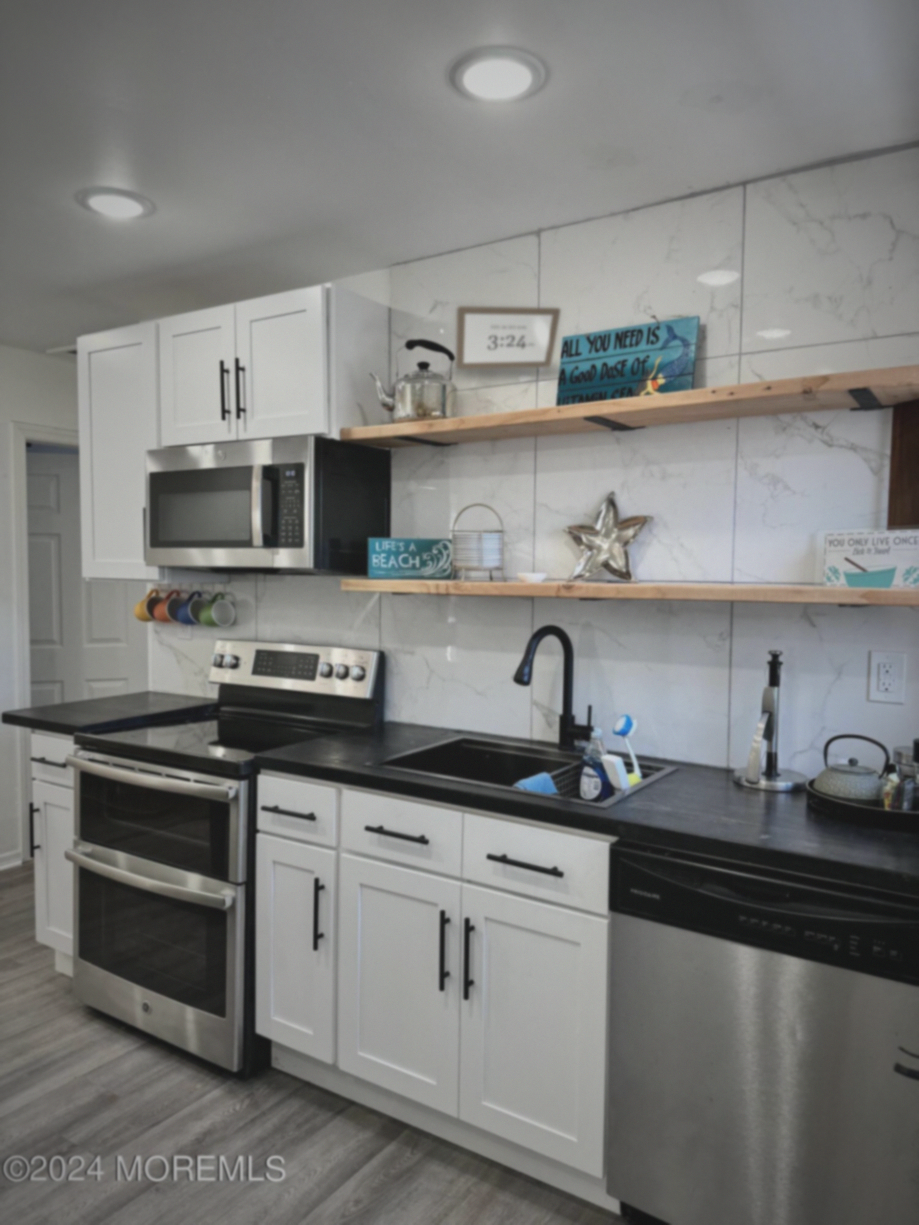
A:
3,24
